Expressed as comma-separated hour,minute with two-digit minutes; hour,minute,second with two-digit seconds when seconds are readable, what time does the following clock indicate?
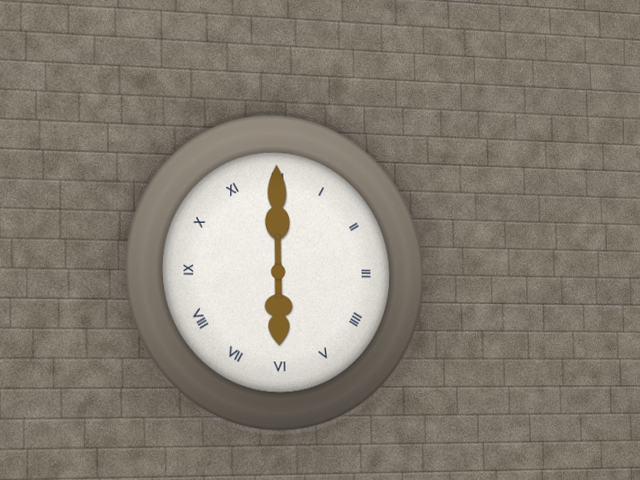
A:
6,00
